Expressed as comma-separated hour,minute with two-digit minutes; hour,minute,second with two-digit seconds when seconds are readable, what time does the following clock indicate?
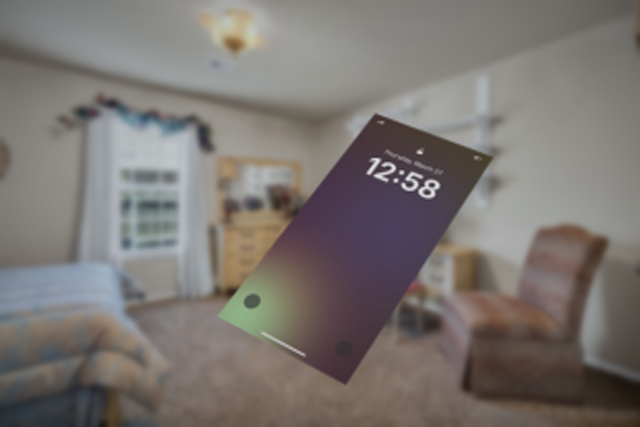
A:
12,58
